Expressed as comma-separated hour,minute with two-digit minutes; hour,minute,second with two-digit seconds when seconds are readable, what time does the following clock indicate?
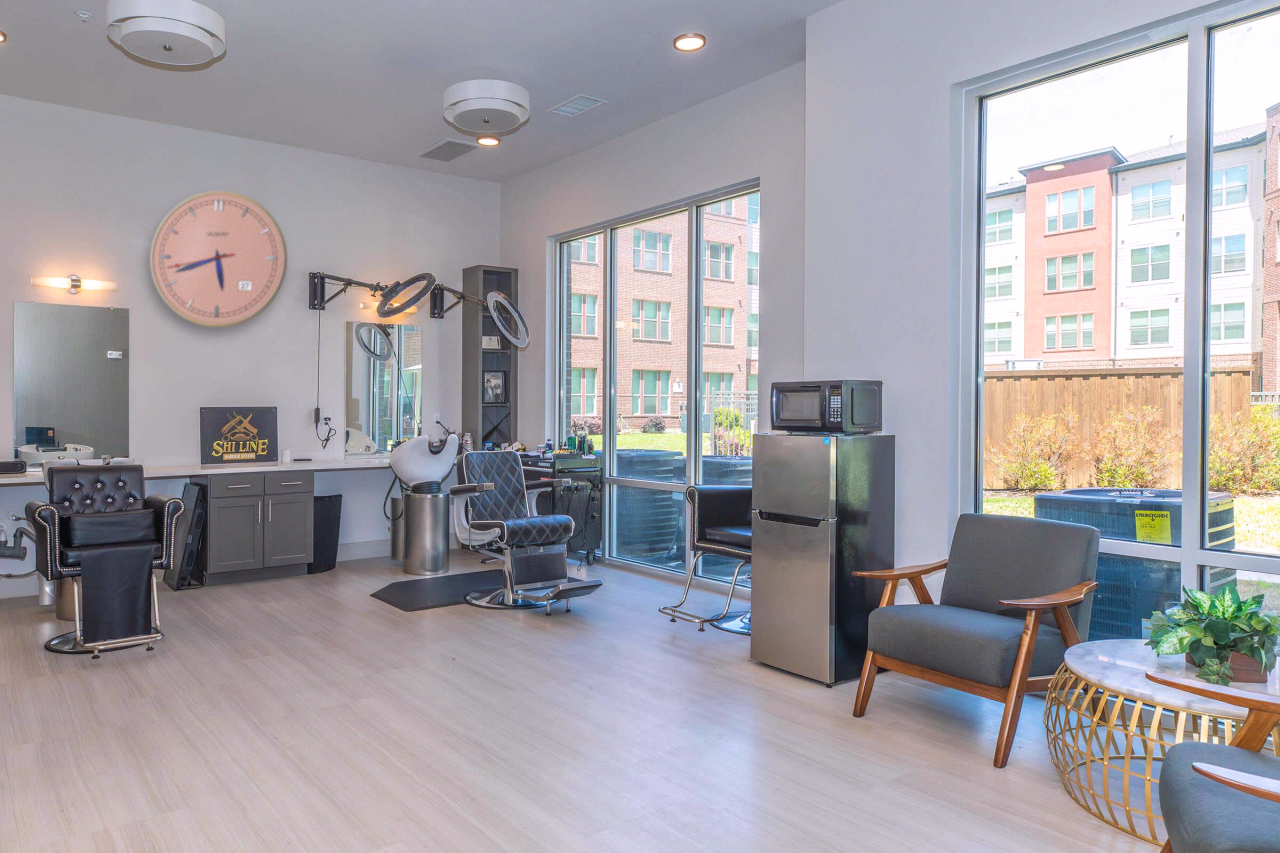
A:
5,41,43
